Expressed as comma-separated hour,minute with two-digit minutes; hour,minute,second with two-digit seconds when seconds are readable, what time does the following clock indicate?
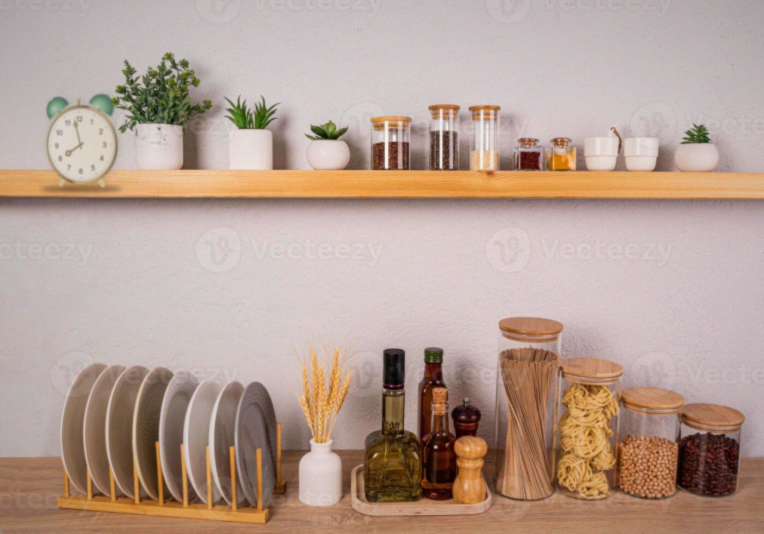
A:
7,58
